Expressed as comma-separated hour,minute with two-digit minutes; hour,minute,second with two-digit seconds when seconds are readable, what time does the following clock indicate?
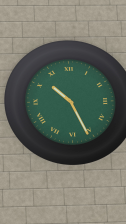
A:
10,26
